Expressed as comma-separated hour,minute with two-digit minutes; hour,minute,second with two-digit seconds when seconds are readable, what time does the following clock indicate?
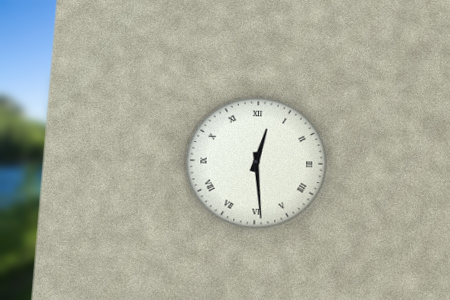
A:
12,29
